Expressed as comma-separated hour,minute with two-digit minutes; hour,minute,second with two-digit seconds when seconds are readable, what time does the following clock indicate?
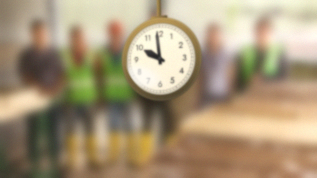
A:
9,59
